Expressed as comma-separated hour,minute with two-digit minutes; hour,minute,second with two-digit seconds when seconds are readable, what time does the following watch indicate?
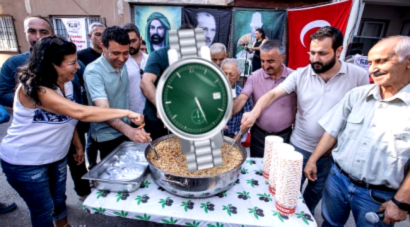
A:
5,27
